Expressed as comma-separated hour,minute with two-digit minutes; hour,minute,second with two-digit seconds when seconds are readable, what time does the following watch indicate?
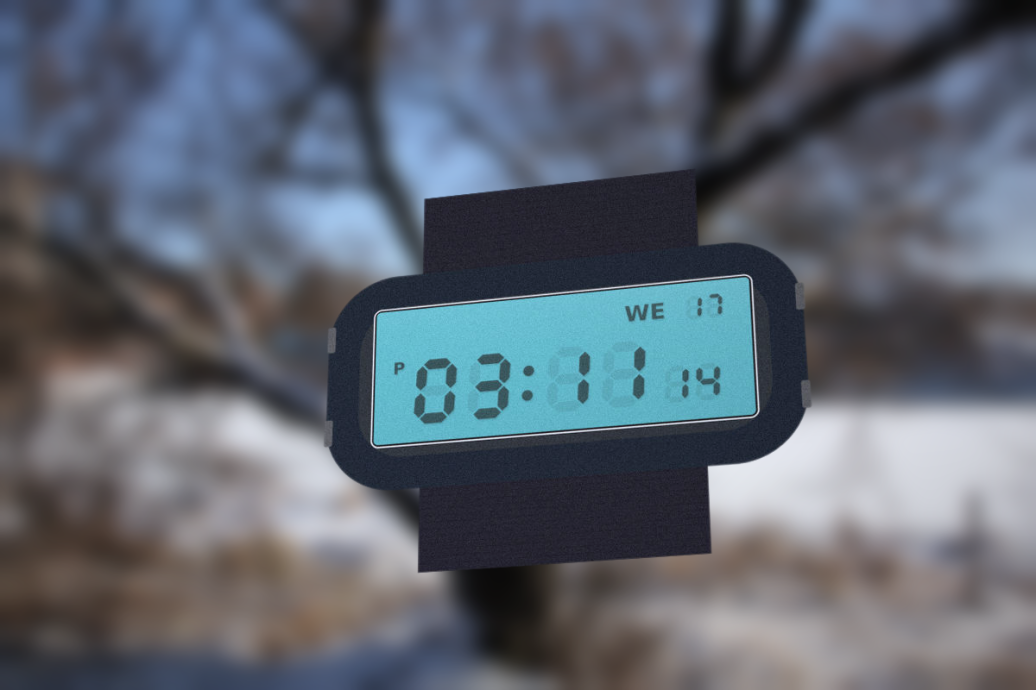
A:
3,11,14
